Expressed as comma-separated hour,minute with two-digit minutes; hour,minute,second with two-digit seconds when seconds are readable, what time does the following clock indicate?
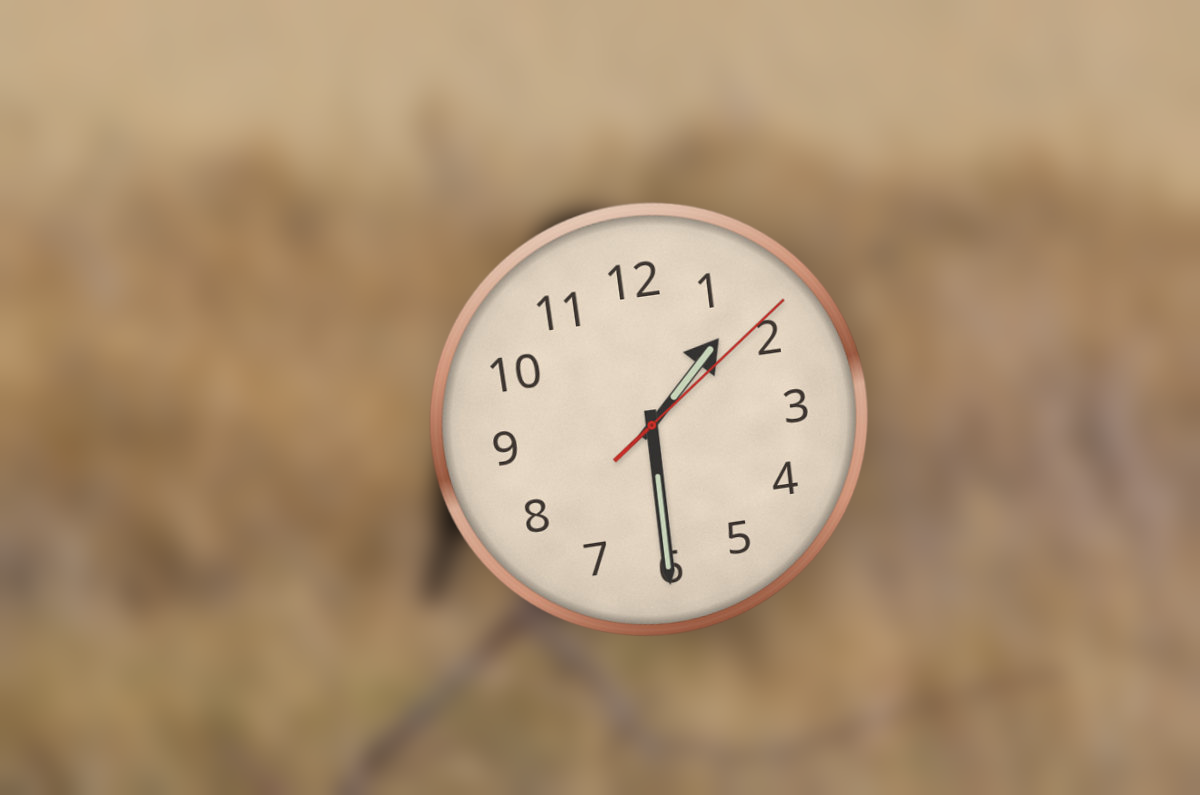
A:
1,30,09
